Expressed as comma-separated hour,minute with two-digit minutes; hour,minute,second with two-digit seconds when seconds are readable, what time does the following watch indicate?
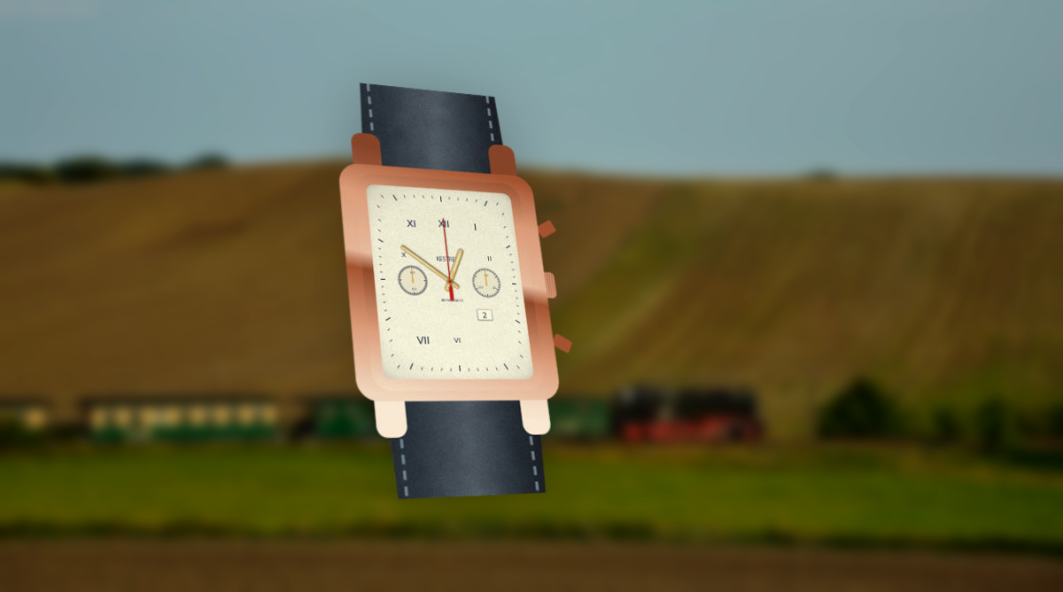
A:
12,51
